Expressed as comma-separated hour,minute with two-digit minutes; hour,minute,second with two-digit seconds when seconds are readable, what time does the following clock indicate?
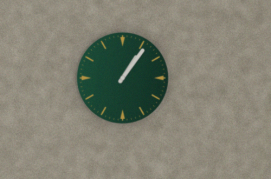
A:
1,06
